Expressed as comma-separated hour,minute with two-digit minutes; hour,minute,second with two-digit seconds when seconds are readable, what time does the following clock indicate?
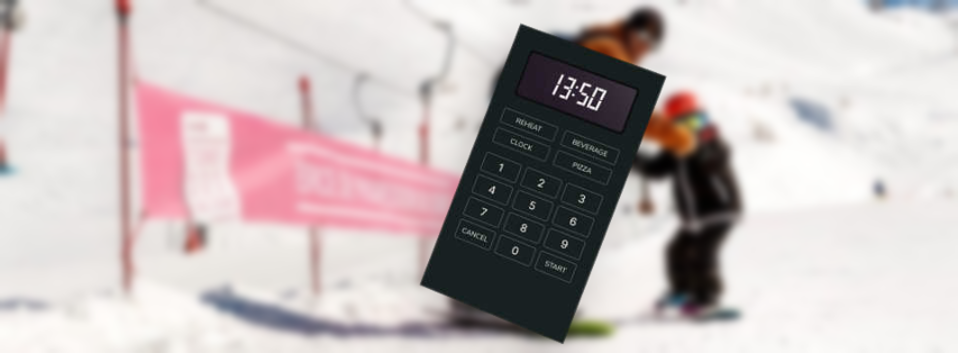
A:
13,50
